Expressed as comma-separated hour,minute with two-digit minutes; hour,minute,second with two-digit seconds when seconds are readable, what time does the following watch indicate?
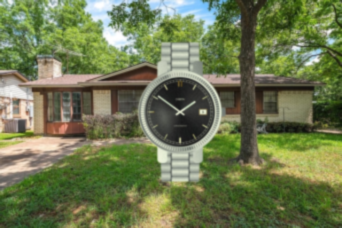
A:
1,51
